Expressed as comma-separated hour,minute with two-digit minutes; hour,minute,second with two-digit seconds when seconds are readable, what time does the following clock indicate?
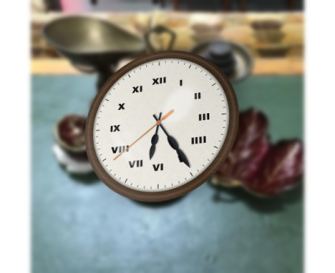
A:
6,24,39
